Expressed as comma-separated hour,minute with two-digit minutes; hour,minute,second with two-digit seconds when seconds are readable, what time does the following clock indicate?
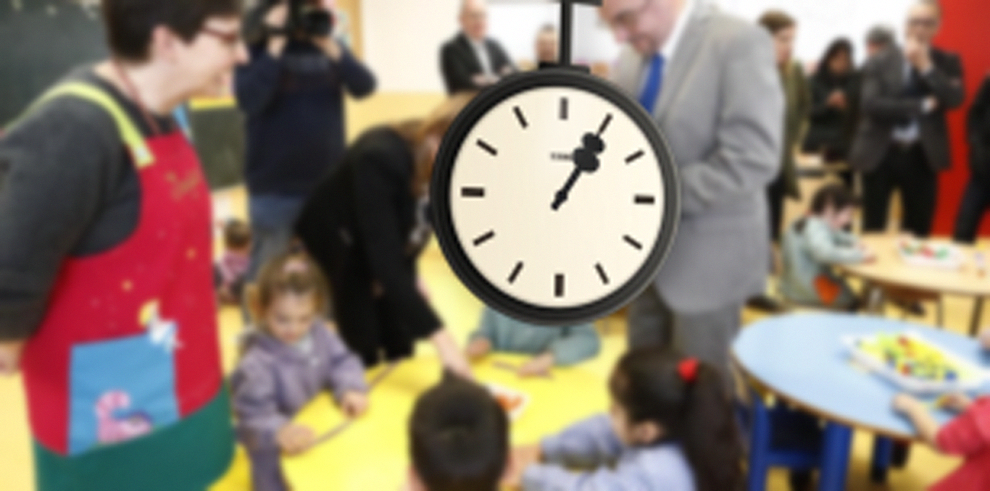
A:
1,05
